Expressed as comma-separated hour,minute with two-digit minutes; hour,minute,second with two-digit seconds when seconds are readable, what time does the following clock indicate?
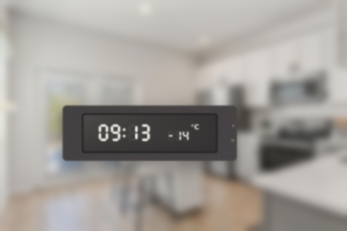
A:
9,13
